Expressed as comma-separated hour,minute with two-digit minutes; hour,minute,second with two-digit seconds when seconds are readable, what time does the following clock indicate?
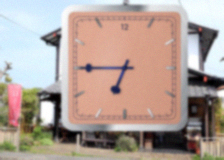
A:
6,45
